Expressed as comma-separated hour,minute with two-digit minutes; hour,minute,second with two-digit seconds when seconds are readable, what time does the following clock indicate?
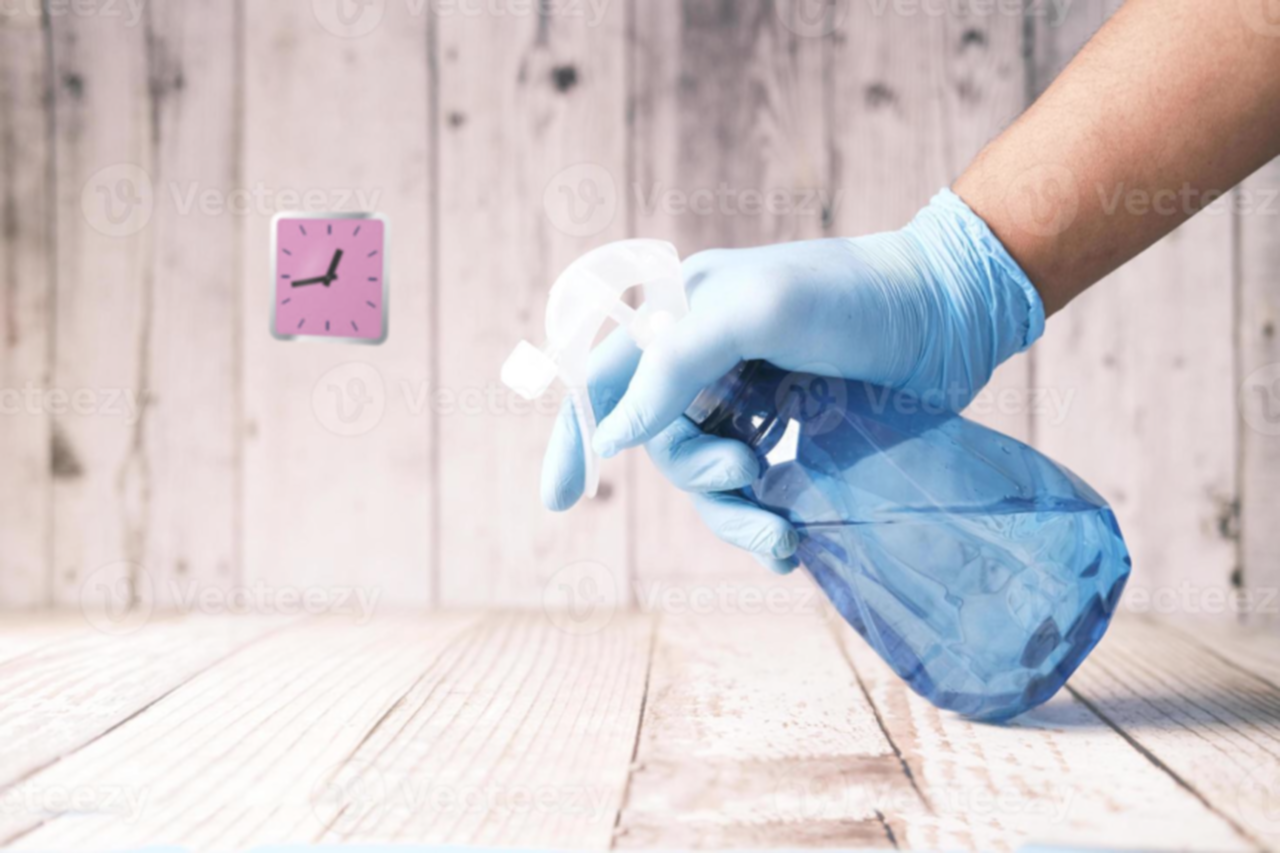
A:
12,43
